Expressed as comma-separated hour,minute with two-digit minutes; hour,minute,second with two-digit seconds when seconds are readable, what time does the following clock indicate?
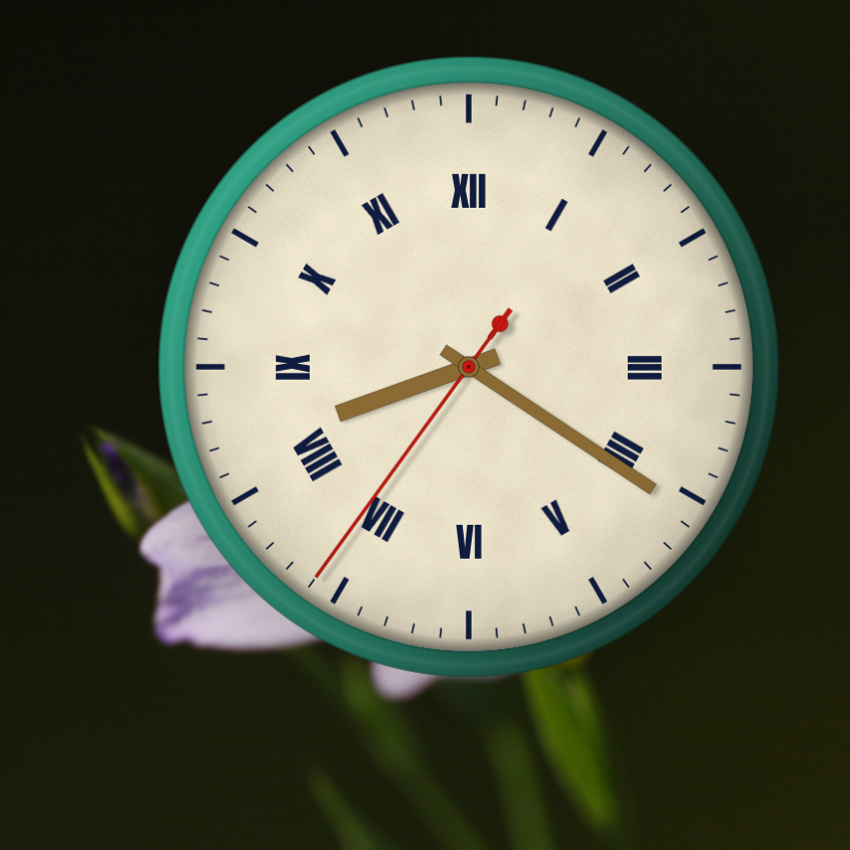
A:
8,20,36
